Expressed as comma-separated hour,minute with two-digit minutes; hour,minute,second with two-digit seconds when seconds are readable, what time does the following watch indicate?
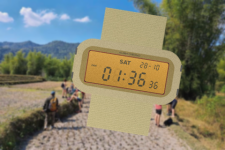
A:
1,36,36
